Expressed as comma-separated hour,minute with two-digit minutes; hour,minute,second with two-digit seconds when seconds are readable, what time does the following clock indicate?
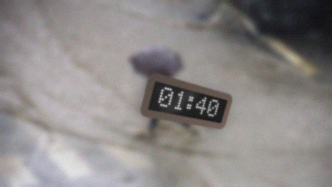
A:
1,40
